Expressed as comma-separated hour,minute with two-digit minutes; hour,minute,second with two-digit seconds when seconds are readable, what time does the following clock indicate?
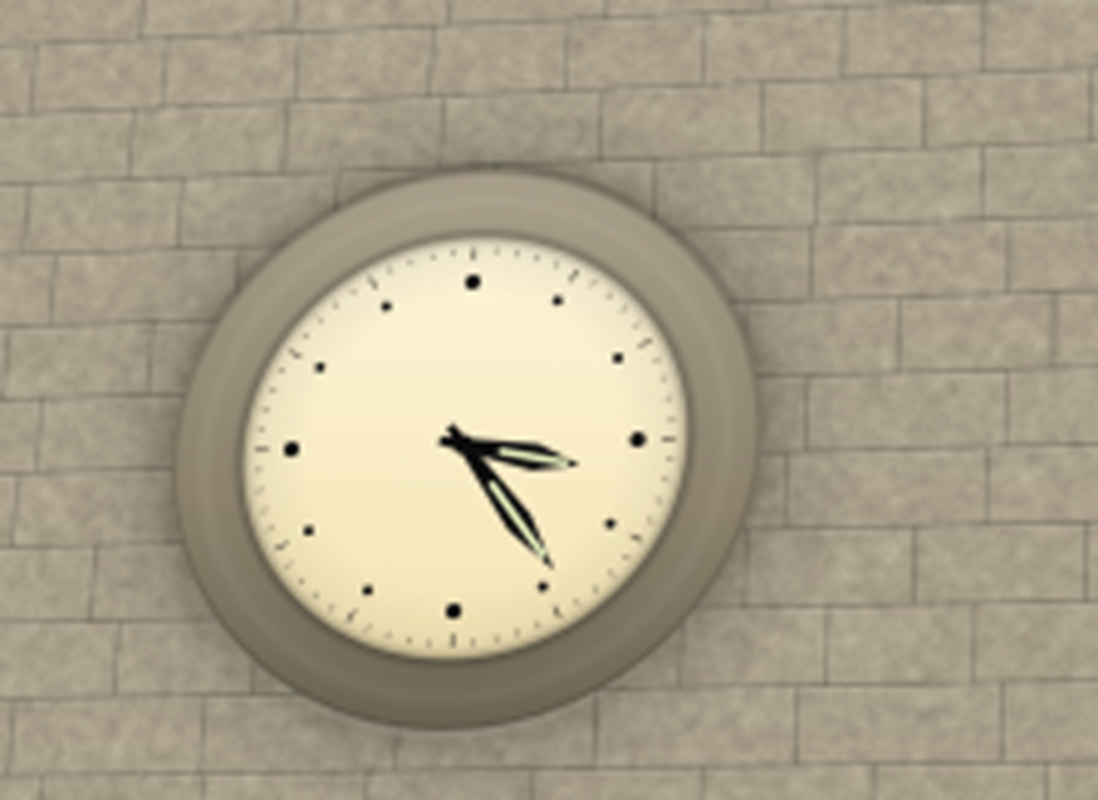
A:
3,24
